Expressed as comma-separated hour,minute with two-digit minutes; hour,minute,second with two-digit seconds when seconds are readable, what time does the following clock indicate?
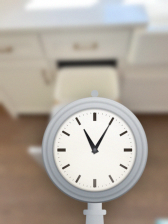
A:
11,05
